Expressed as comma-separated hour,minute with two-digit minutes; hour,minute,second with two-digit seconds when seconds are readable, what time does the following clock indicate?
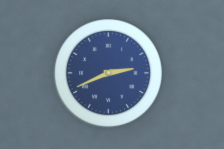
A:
2,41
